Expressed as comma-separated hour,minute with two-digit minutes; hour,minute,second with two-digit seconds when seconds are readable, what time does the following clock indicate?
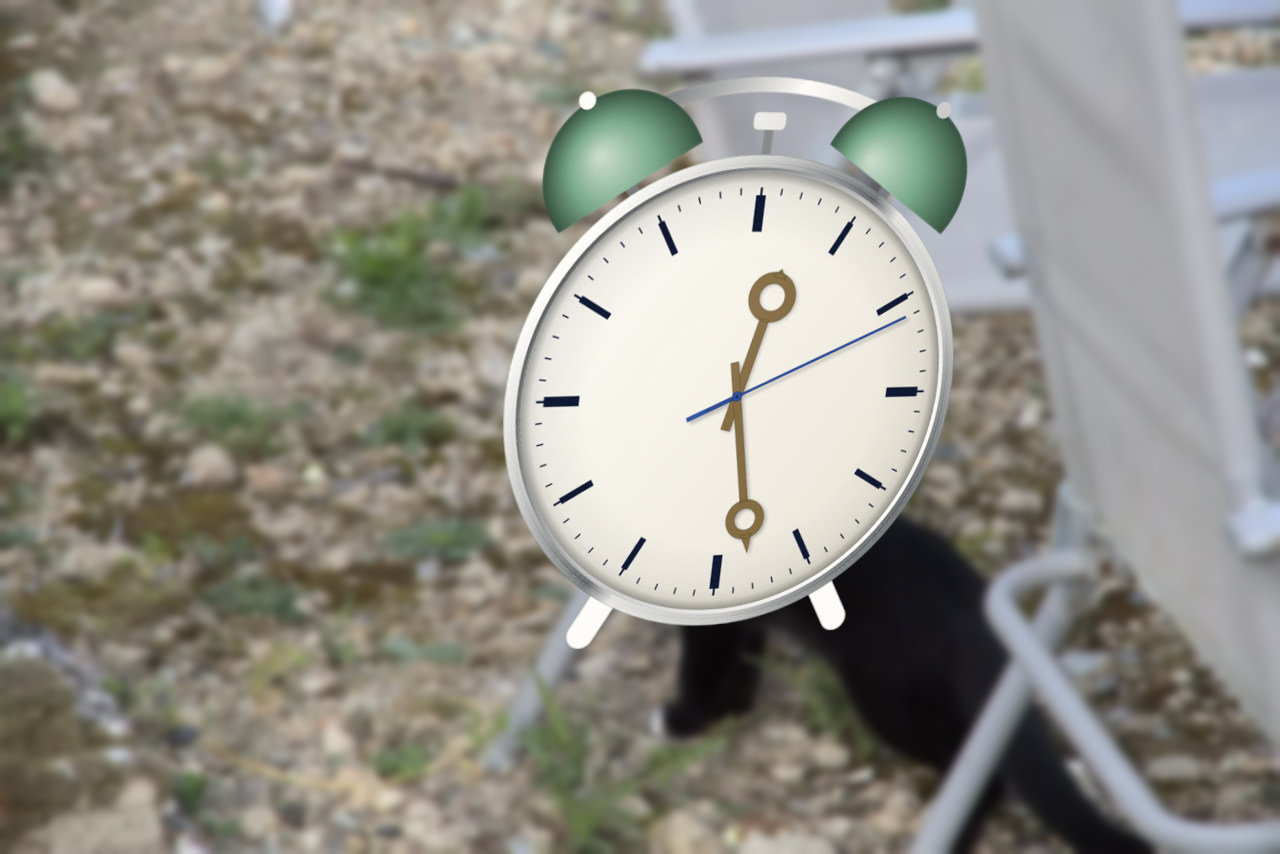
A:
12,28,11
